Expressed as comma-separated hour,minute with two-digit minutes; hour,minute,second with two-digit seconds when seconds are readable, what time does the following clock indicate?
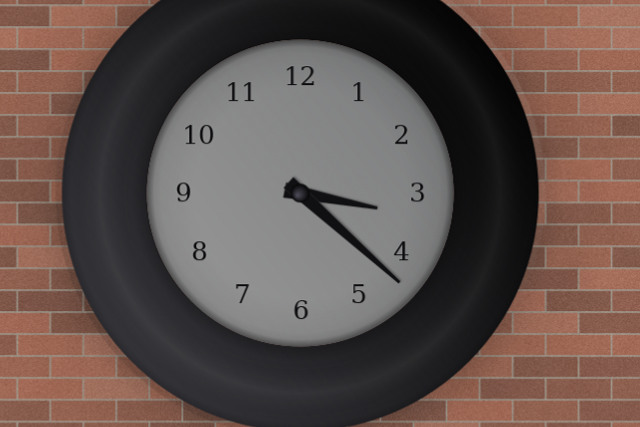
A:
3,22
